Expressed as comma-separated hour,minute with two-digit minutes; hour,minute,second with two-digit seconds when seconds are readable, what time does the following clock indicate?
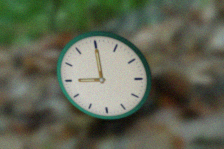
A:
9,00
